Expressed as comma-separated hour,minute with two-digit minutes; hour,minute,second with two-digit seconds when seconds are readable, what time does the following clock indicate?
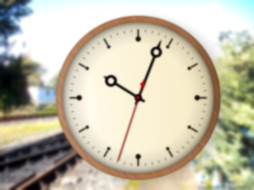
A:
10,03,33
